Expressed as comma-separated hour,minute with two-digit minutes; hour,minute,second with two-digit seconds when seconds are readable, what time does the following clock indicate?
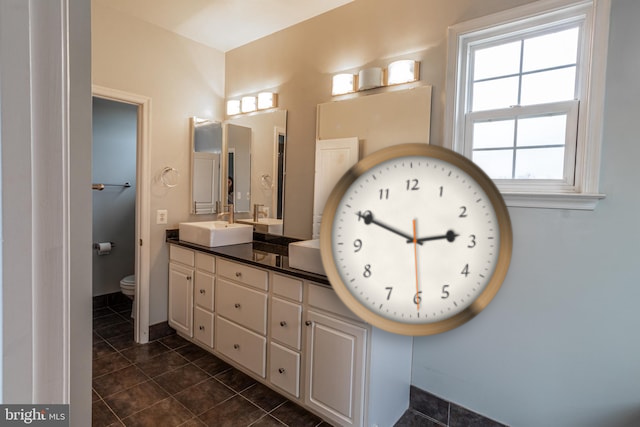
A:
2,49,30
